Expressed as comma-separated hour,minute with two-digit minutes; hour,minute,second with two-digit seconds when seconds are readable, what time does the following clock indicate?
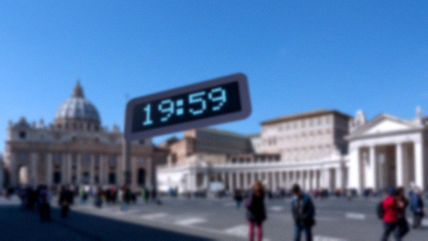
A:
19,59
